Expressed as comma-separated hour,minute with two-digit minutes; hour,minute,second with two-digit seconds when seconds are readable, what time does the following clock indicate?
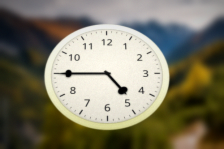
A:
4,45
